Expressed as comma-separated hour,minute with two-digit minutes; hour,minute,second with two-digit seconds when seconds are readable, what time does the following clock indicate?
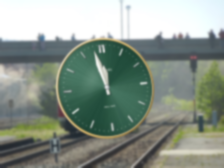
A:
11,58
